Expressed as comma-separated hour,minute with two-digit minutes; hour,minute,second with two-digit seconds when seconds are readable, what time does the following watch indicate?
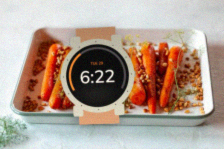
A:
6,22
